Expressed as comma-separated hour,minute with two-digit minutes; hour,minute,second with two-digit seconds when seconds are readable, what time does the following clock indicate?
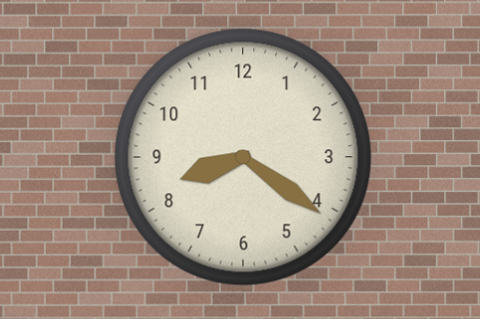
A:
8,21
